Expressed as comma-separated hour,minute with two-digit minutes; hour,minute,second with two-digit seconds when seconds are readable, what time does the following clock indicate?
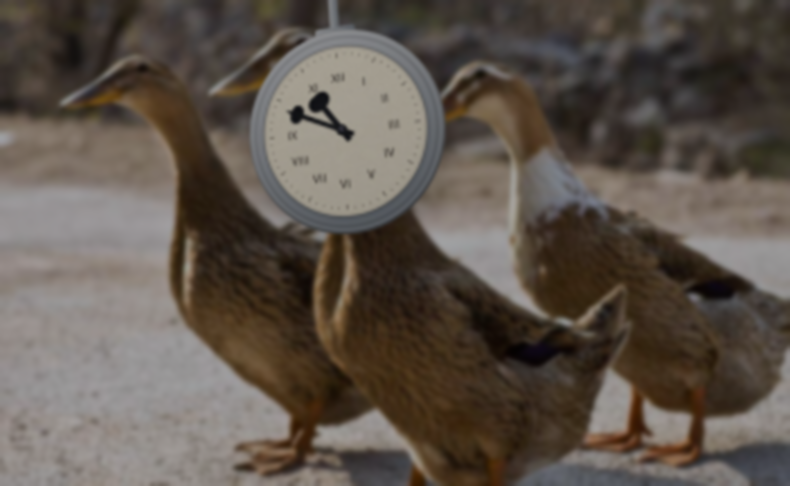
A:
10,49
